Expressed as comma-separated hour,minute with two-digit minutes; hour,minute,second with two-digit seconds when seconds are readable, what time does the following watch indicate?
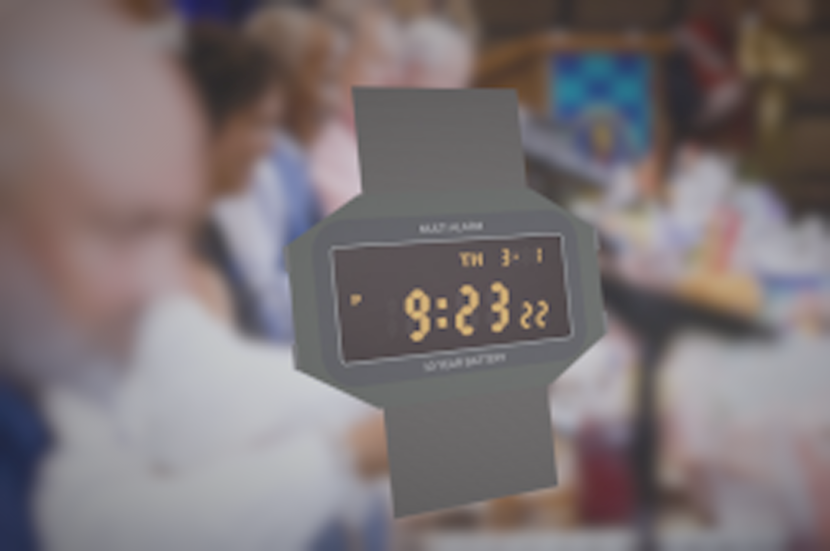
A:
9,23,22
